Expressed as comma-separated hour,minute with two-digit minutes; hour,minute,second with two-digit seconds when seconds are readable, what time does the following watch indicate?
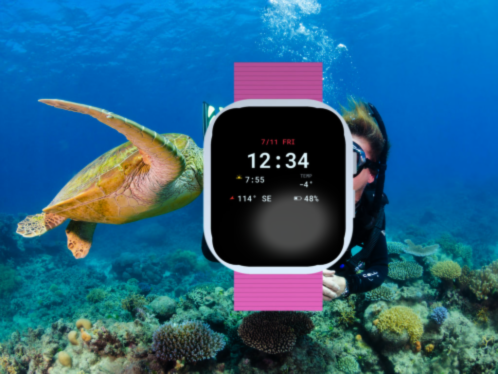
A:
12,34
